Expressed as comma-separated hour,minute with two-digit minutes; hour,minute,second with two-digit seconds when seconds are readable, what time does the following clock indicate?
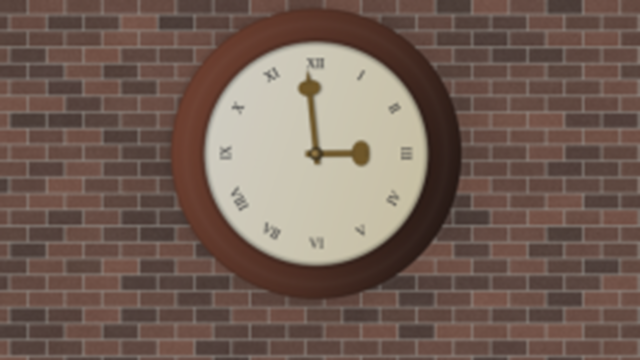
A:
2,59
